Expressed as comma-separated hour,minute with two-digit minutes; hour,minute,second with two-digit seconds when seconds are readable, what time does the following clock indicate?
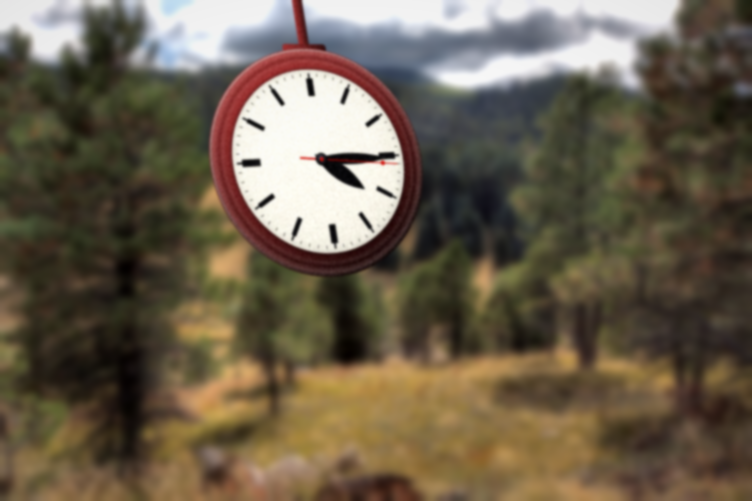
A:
4,15,16
